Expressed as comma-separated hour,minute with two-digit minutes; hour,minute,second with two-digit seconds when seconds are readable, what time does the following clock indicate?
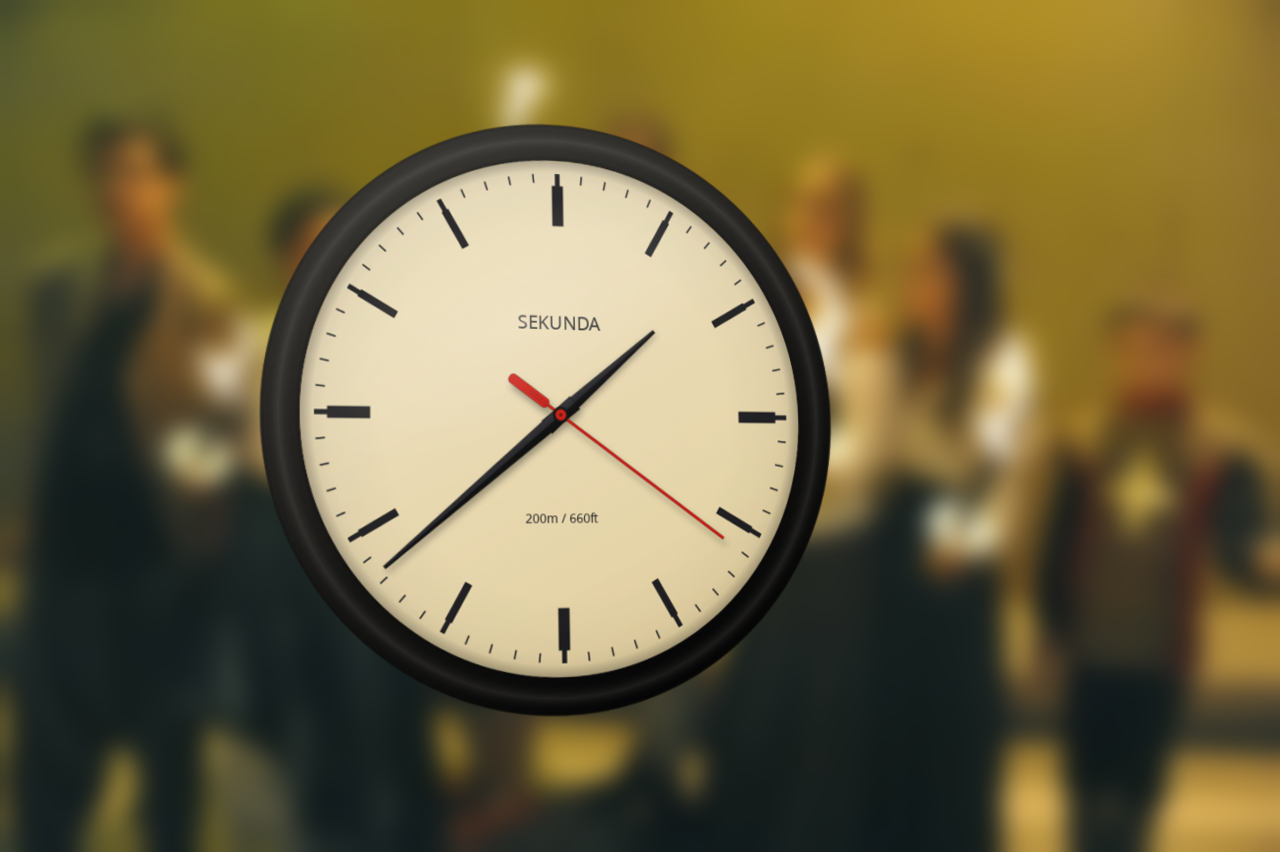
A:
1,38,21
